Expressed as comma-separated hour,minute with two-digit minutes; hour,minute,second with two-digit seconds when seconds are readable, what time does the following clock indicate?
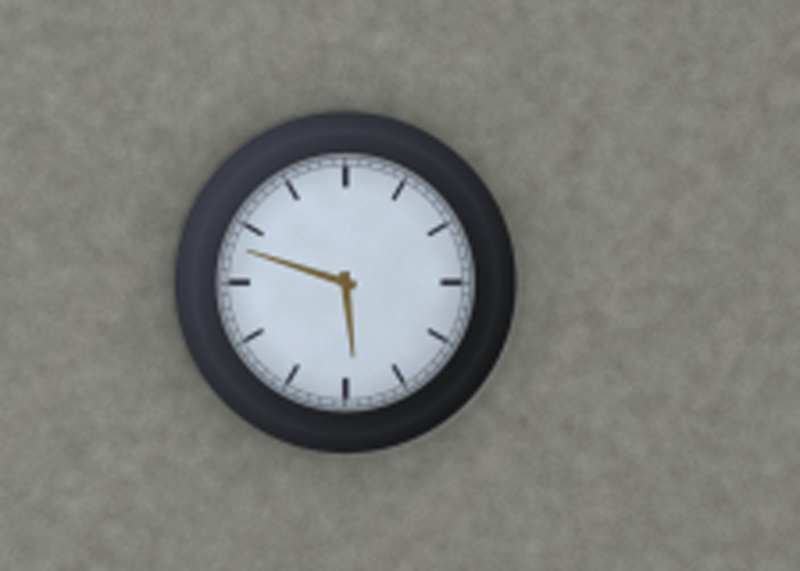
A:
5,48
